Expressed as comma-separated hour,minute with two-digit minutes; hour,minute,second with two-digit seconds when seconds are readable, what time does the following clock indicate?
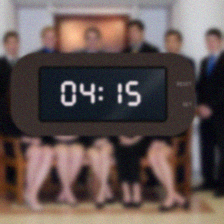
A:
4,15
